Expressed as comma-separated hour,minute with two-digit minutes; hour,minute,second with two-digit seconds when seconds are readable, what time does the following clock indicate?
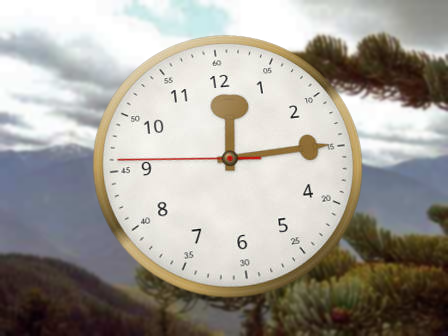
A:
12,14,46
